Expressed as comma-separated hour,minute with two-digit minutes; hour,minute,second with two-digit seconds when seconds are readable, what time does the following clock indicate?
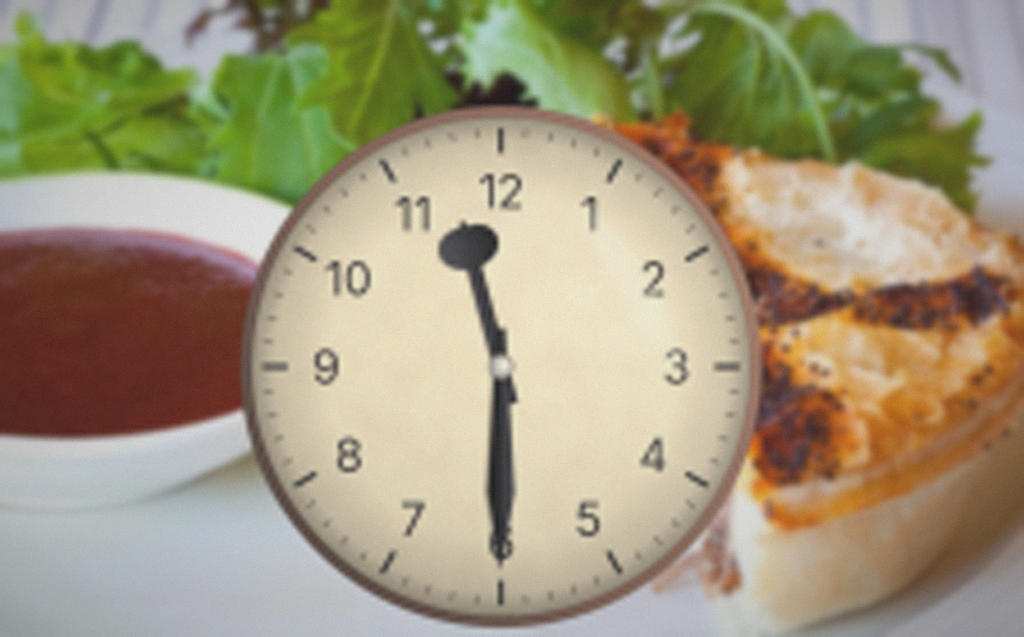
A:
11,30
